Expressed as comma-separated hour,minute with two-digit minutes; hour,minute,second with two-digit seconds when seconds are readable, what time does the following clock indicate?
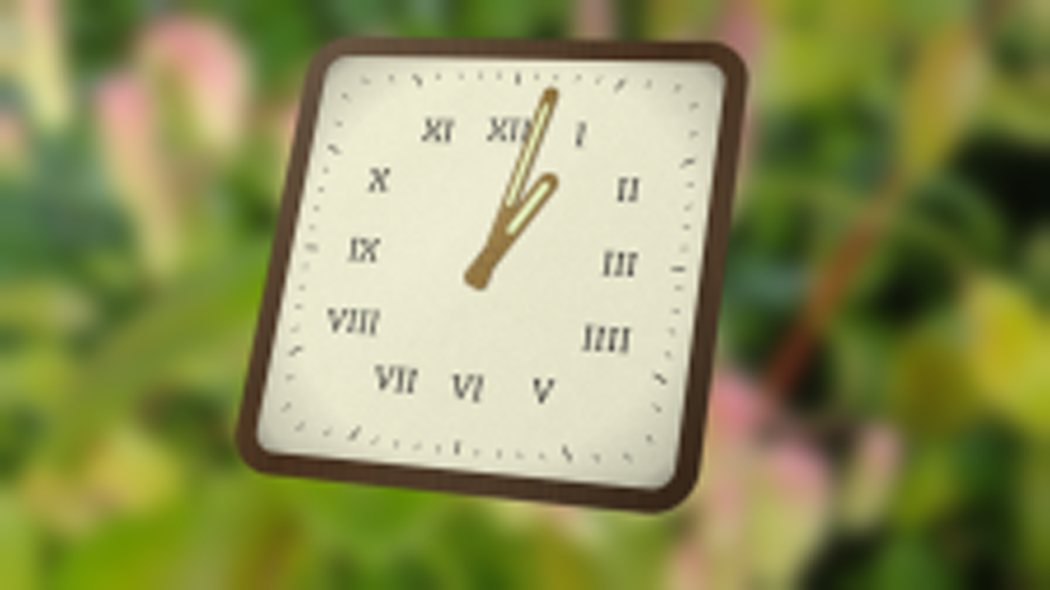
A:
1,02
